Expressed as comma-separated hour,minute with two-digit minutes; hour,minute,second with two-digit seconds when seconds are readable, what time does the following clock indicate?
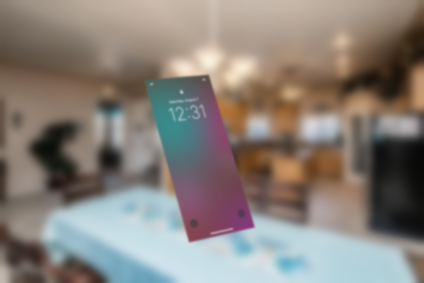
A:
12,31
